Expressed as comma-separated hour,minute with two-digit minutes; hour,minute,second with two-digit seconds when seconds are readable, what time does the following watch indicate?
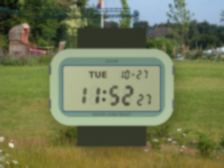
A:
11,52,27
